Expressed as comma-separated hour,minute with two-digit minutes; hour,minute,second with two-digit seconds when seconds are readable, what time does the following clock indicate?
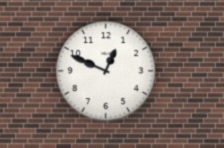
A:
12,49
